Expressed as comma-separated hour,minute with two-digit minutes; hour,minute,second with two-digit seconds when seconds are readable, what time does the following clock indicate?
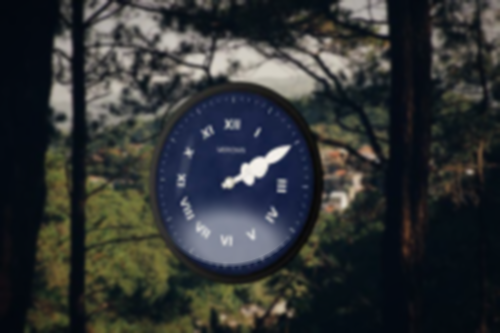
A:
2,10
